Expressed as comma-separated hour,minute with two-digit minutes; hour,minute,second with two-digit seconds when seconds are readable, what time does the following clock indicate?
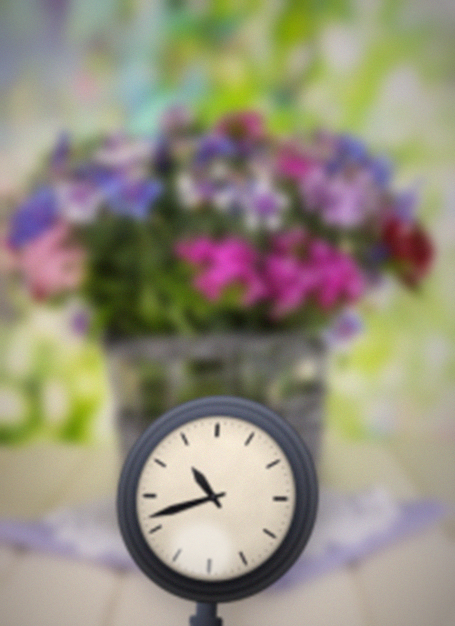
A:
10,42
